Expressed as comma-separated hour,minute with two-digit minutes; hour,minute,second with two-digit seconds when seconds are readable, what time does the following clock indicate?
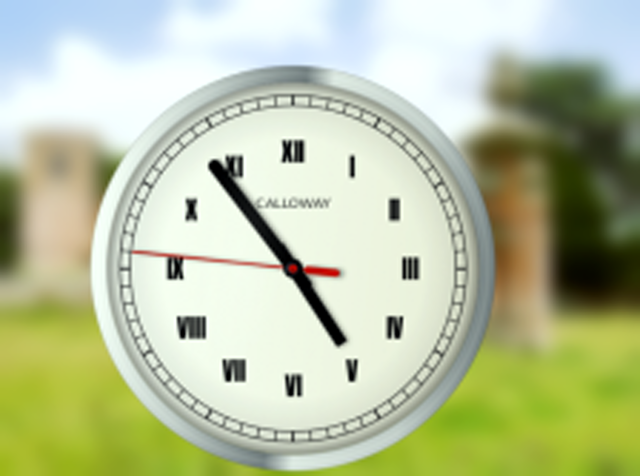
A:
4,53,46
